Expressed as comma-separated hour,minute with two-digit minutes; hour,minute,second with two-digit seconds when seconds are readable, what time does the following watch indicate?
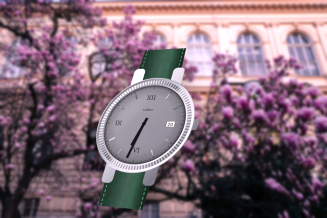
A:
6,32
